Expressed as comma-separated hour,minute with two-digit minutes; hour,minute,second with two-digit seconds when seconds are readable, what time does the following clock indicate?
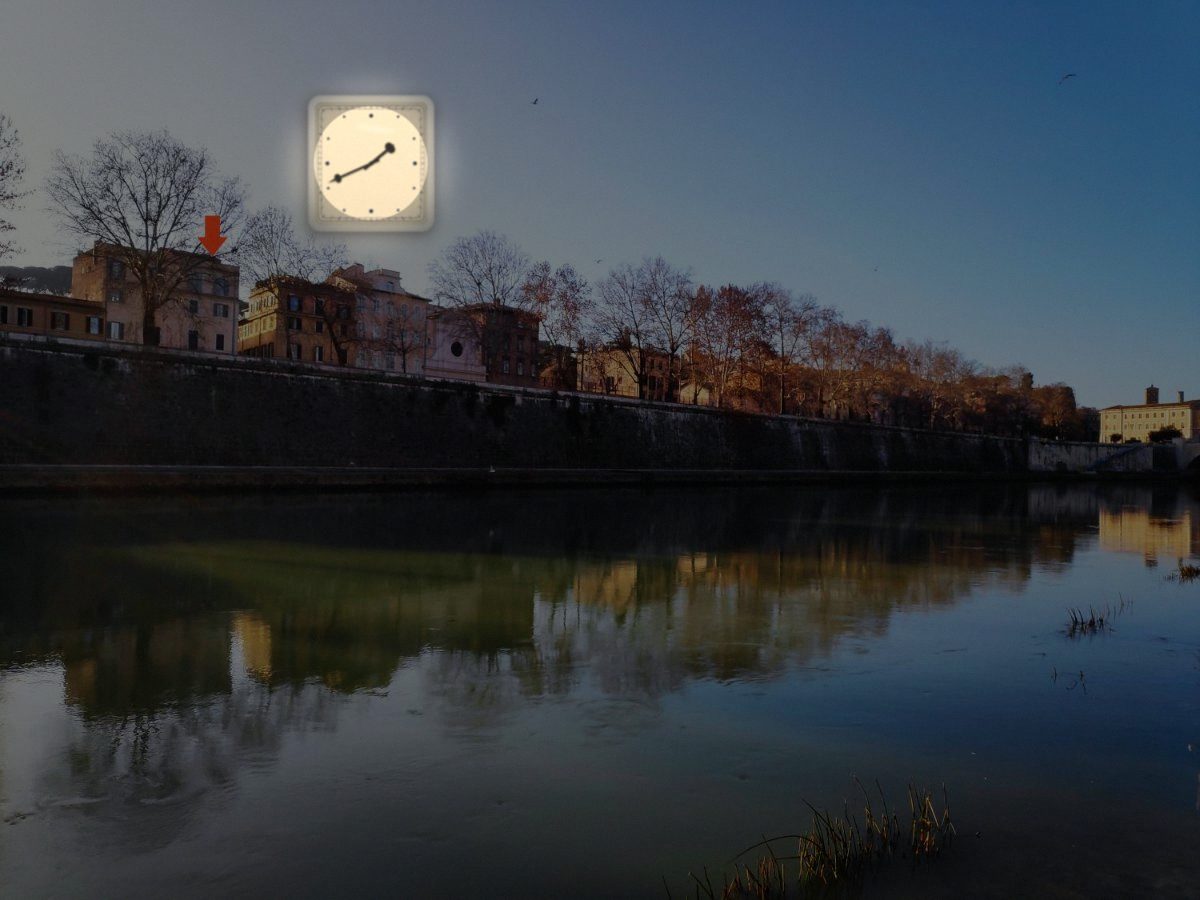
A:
1,41
